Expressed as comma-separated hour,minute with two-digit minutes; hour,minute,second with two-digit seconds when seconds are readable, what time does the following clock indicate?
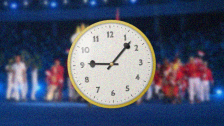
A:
9,07
